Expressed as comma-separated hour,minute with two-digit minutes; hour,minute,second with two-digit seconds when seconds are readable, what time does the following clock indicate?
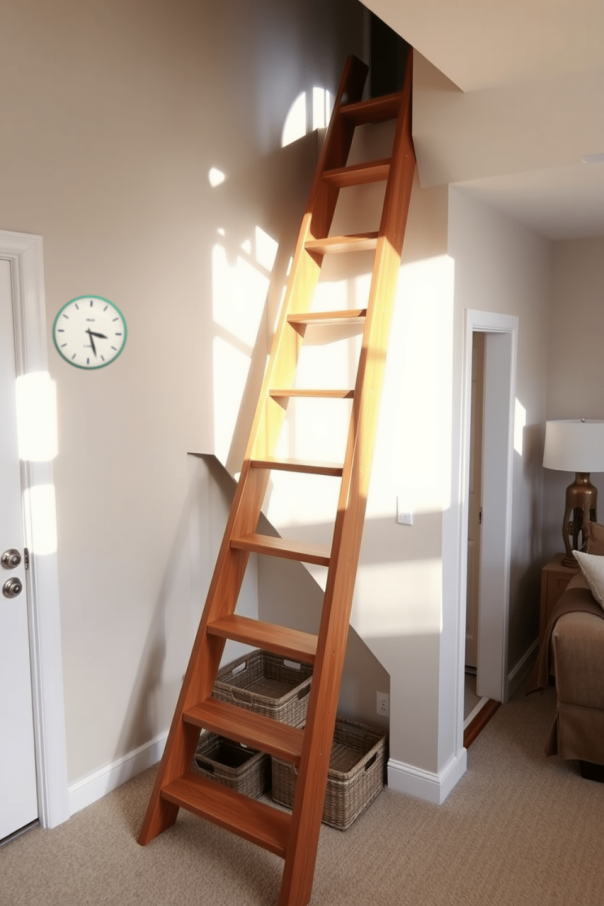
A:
3,27
